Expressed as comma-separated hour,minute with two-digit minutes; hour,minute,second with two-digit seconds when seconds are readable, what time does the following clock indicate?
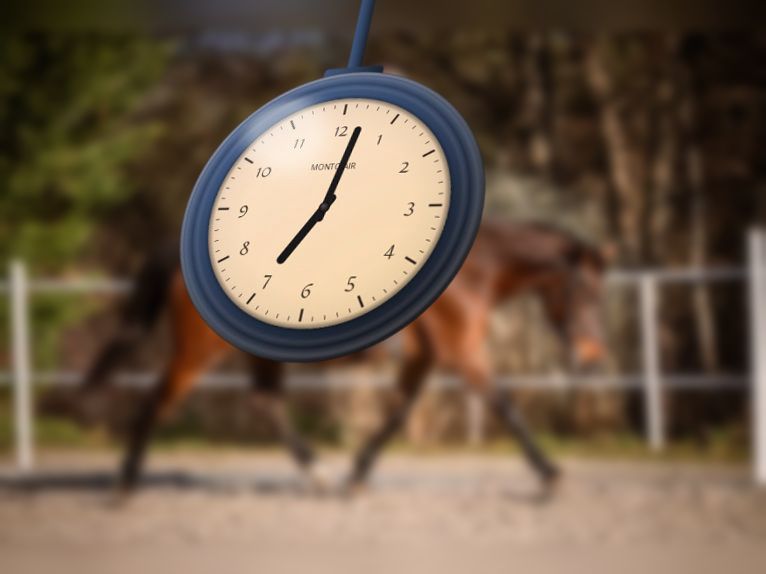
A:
7,02
